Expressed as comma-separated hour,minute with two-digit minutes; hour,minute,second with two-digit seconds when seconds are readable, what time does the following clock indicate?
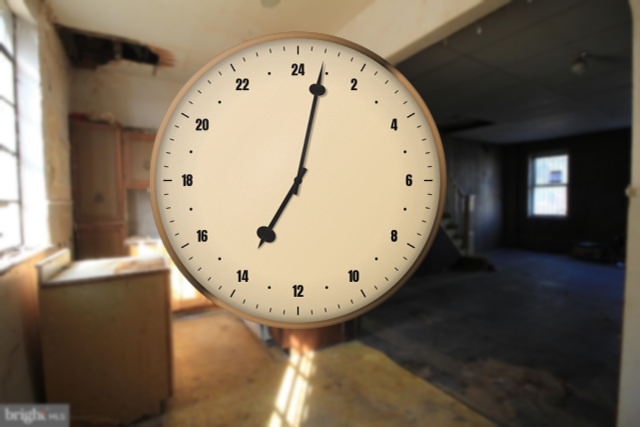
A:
14,02
